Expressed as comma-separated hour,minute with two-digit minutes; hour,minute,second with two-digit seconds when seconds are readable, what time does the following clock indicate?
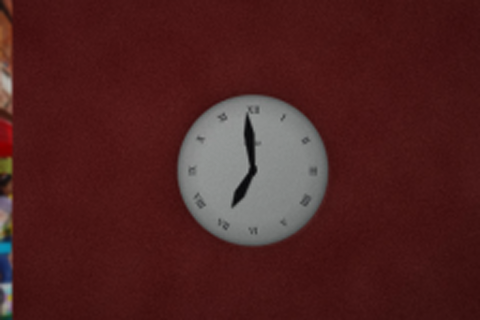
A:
6,59
